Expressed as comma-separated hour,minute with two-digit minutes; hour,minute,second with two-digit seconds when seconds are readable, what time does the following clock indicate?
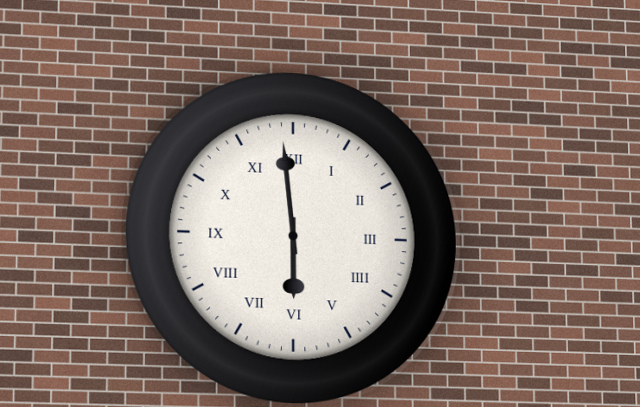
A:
5,59
